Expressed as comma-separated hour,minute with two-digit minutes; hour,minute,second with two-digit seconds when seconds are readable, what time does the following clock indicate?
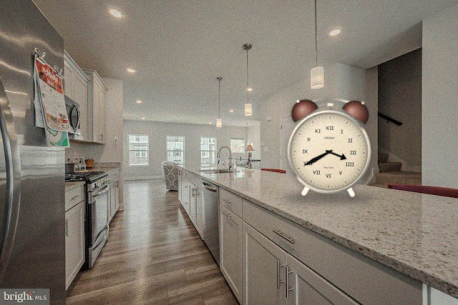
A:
3,40
